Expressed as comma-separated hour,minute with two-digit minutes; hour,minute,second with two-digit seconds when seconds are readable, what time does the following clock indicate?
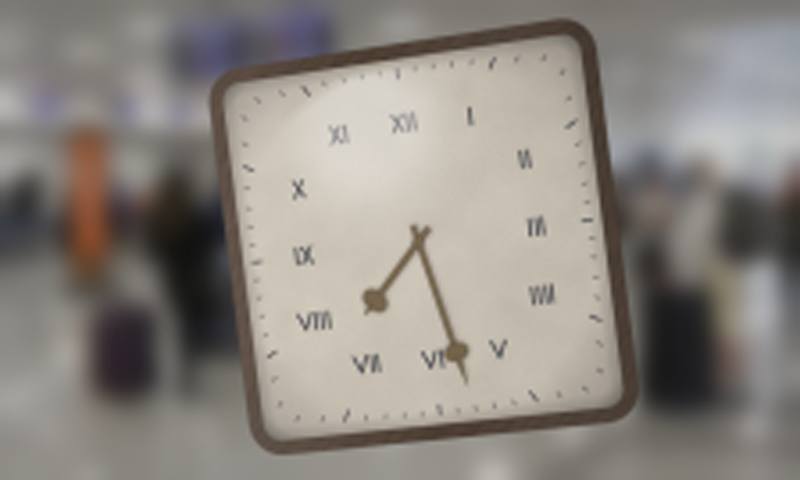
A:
7,28
